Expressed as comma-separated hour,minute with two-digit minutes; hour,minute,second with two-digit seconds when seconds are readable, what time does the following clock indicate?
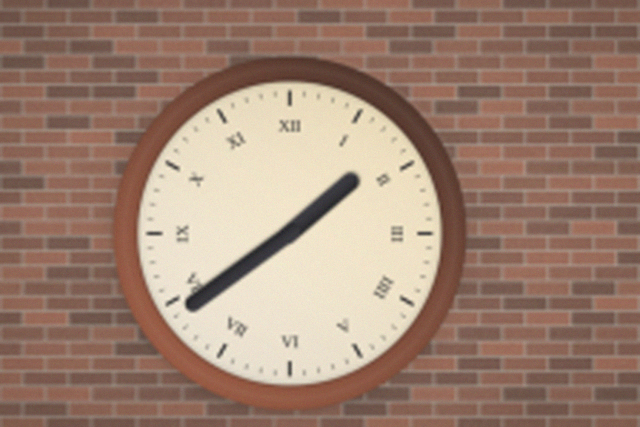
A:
1,39
